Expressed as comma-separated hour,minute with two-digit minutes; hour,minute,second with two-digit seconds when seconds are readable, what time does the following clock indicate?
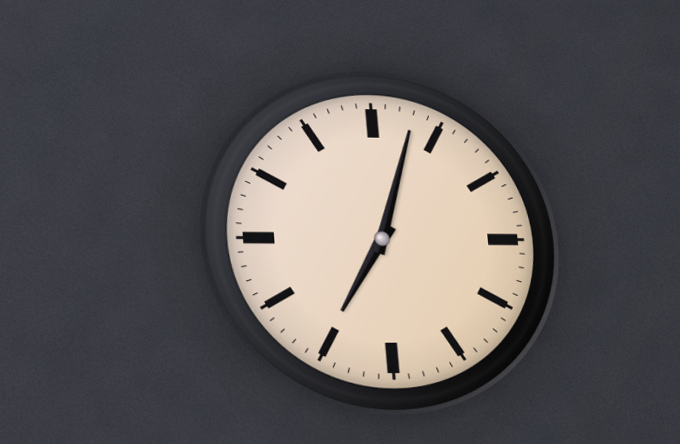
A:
7,03
